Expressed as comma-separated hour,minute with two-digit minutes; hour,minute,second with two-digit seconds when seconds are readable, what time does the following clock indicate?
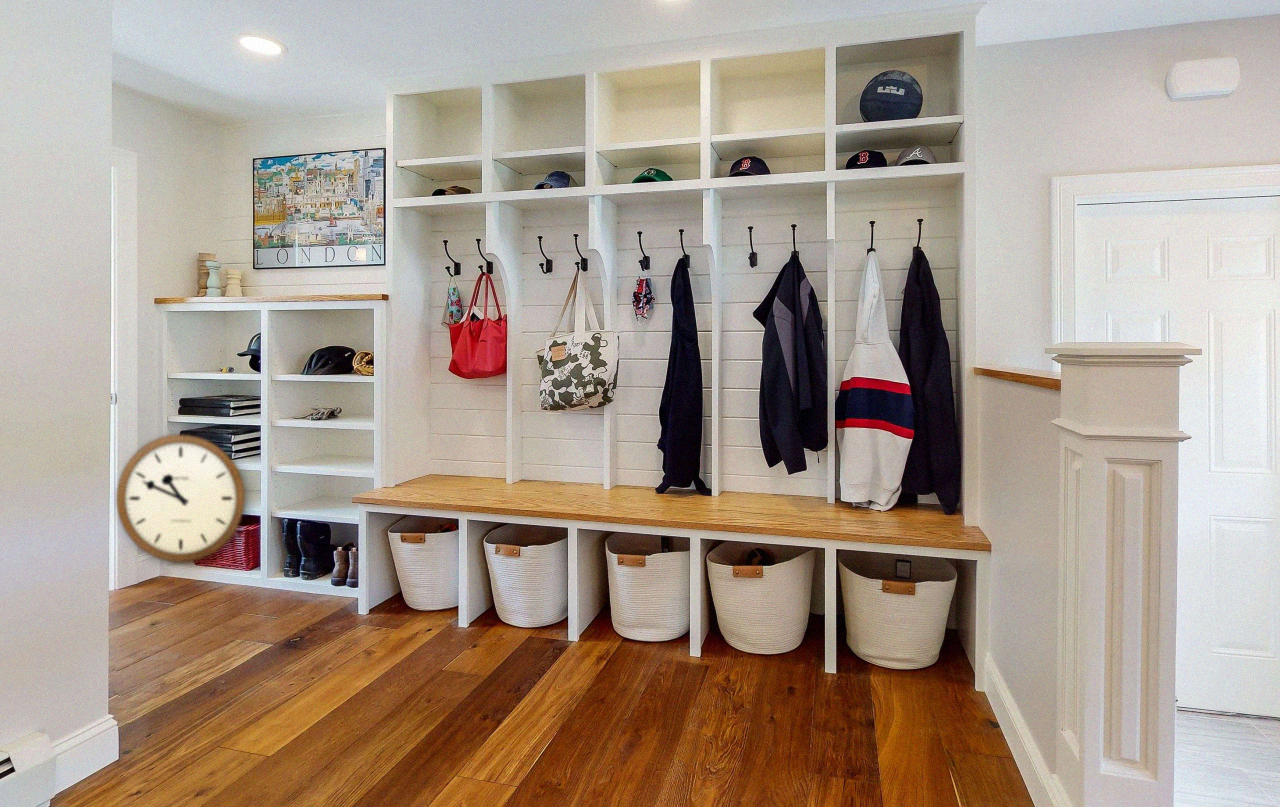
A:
10,49
